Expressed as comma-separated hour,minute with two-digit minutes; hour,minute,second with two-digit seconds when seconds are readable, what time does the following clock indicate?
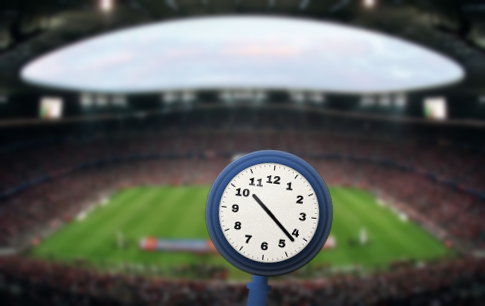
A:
10,22
